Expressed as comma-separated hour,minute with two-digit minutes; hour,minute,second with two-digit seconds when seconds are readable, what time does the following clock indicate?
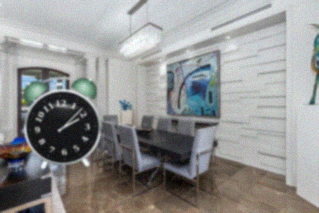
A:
2,08
